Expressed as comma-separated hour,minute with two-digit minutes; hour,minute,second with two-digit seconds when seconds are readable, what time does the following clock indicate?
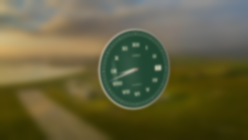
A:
8,42
